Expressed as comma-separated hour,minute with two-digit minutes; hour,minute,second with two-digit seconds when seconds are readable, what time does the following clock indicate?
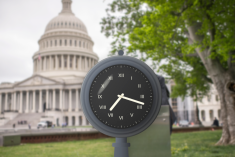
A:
7,18
